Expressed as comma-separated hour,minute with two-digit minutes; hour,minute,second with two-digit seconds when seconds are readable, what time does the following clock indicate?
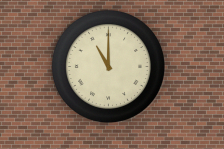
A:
11,00
